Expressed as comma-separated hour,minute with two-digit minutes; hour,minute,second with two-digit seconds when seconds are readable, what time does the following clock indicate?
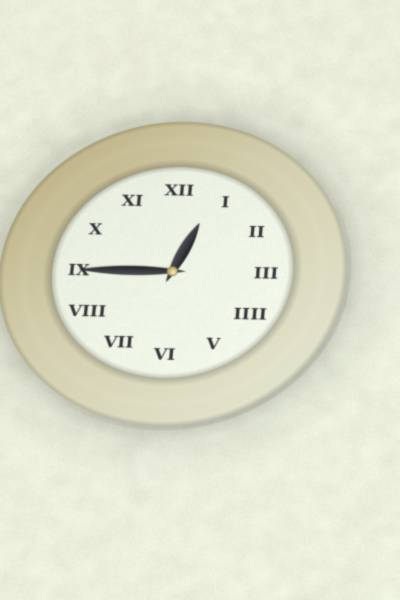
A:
12,45
